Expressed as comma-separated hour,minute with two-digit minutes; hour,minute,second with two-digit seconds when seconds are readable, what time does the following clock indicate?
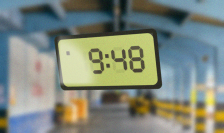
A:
9,48
